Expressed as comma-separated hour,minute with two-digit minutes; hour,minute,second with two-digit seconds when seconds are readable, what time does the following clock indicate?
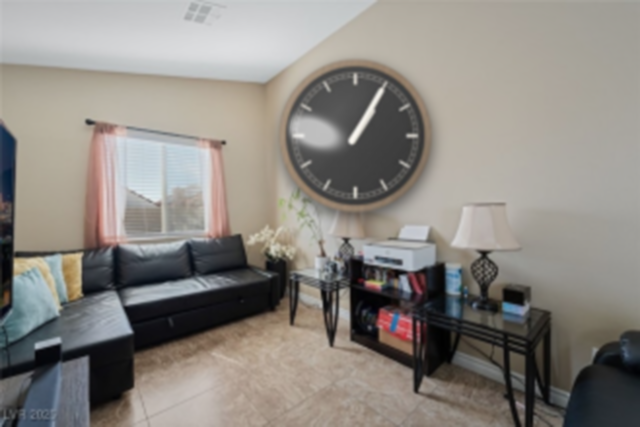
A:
1,05
